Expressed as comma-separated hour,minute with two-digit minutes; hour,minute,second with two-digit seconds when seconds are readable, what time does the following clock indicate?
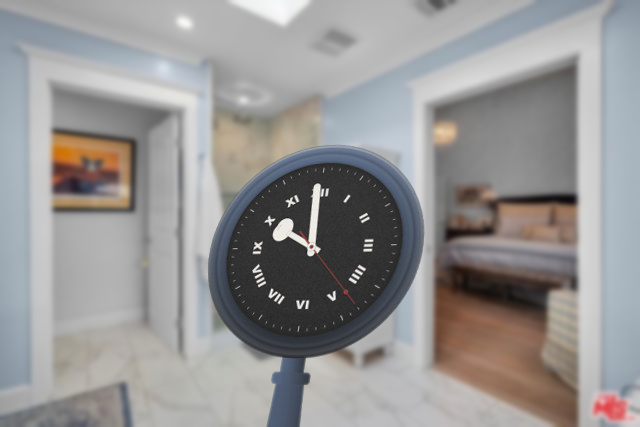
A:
9,59,23
